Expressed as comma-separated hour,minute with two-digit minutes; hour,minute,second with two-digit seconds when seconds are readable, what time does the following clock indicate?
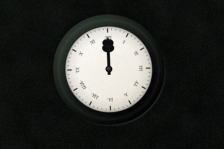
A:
12,00
